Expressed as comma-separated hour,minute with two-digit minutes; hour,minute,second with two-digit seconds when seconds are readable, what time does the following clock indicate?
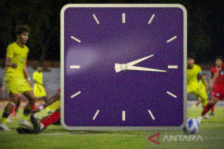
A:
2,16
